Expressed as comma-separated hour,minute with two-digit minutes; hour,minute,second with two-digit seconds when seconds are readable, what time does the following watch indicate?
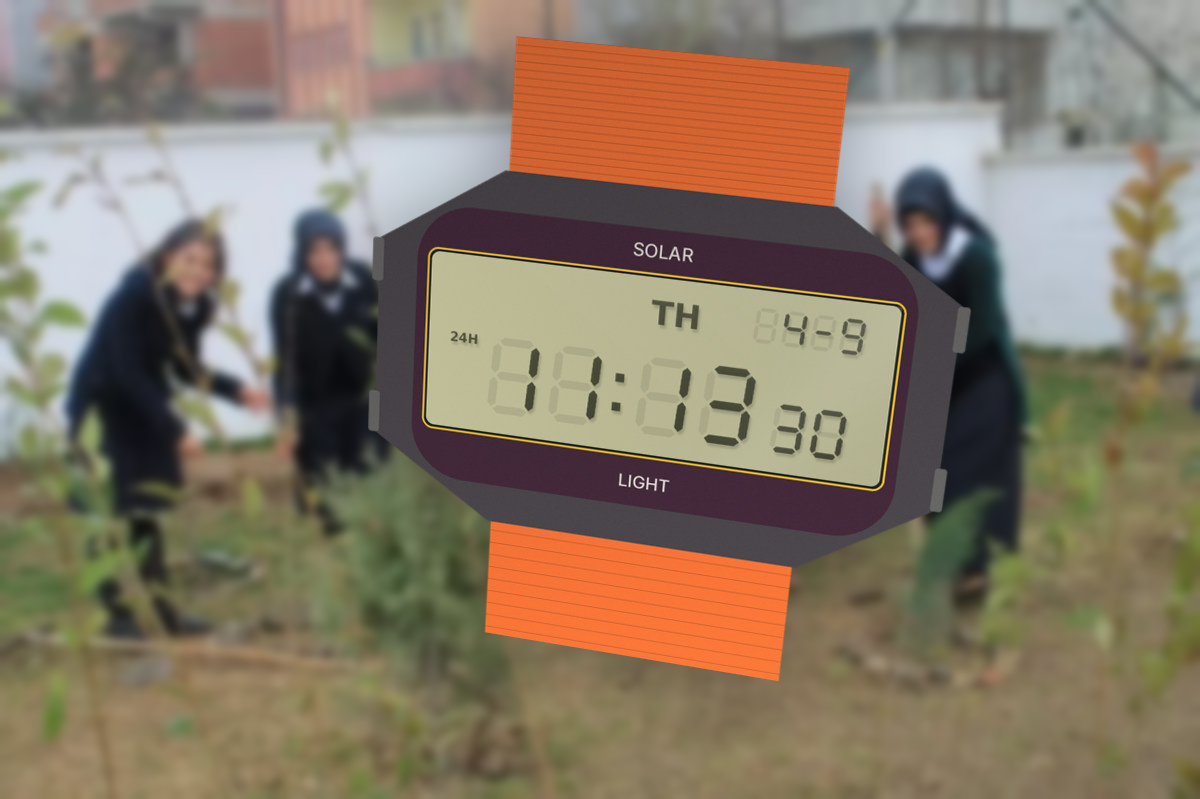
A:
11,13,30
